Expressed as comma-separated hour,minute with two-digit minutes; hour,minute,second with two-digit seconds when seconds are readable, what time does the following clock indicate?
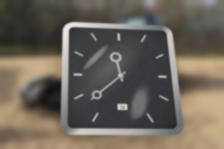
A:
11,38
